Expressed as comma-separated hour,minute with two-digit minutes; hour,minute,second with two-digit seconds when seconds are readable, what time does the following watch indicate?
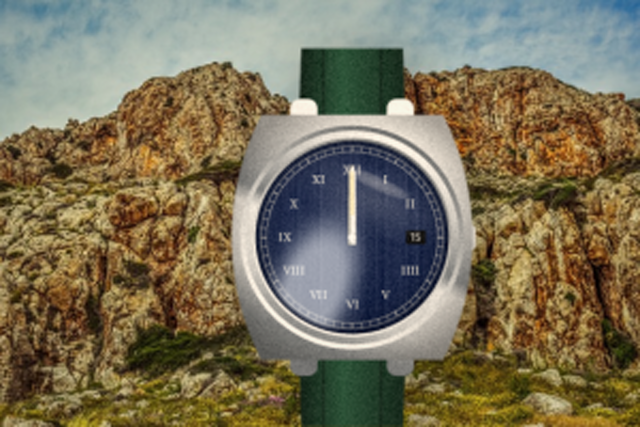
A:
12,00
